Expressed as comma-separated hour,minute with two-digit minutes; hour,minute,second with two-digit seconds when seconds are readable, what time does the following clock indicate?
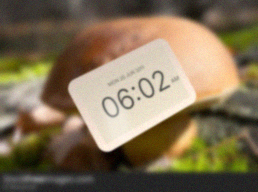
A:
6,02
